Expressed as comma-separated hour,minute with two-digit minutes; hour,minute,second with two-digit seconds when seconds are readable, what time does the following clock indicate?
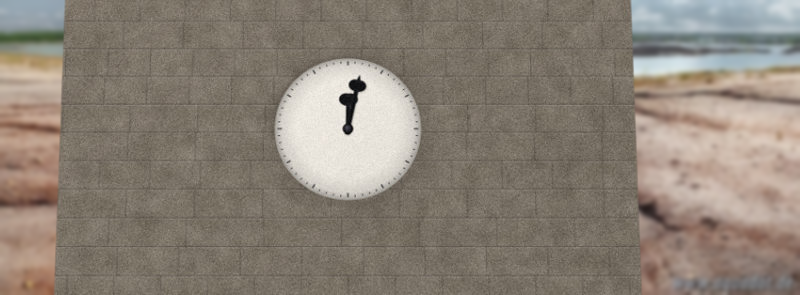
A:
12,02
